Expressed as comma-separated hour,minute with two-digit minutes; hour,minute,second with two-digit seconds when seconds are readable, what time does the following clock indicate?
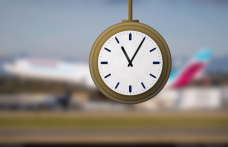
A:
11,05
